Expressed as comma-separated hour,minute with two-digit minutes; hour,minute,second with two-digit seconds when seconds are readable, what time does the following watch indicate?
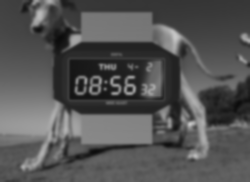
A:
8,56
